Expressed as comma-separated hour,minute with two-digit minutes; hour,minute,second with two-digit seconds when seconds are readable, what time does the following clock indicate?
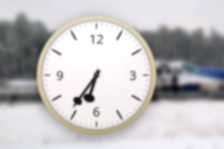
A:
6,36
